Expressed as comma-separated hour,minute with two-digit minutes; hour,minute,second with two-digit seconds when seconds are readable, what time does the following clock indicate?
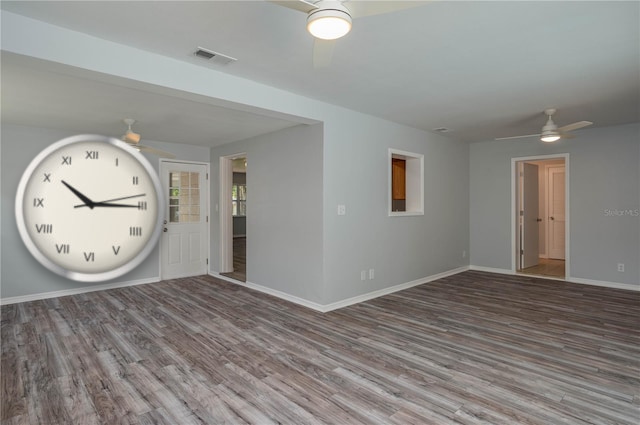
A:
10,15,13
